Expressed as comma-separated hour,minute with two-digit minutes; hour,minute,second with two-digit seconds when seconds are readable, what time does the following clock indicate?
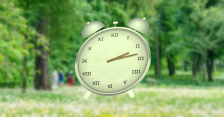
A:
2,13
